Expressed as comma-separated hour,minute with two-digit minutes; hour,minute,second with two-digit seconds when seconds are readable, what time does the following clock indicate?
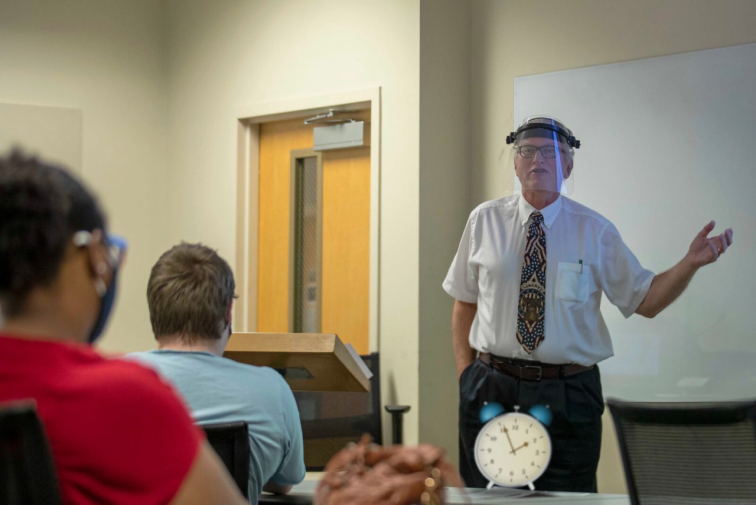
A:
1,56
